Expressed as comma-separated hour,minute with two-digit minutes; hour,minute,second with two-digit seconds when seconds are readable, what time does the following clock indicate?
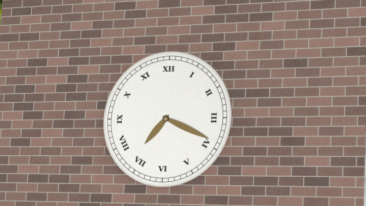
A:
7,19
